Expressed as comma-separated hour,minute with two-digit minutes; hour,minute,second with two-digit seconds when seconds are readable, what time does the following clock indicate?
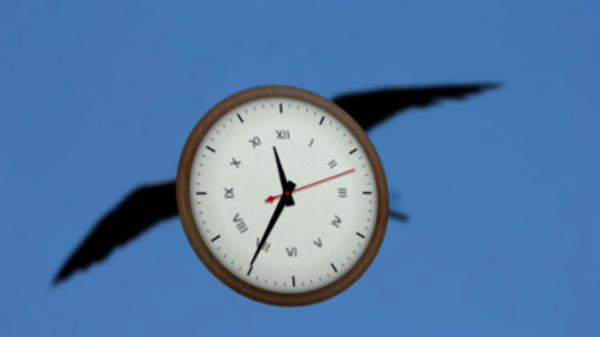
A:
11,35,12
